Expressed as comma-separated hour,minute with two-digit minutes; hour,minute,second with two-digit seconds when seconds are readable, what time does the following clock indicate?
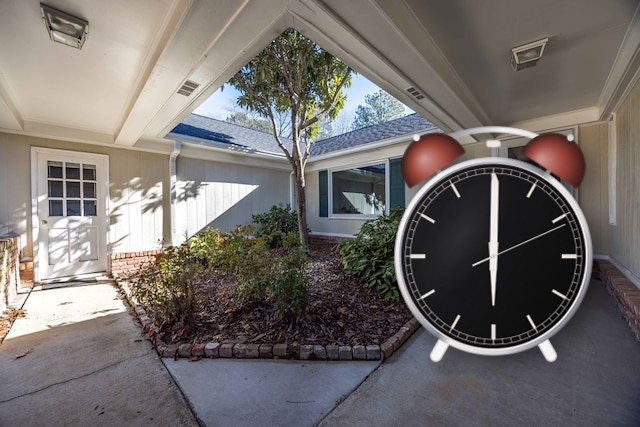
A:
6,00,11
